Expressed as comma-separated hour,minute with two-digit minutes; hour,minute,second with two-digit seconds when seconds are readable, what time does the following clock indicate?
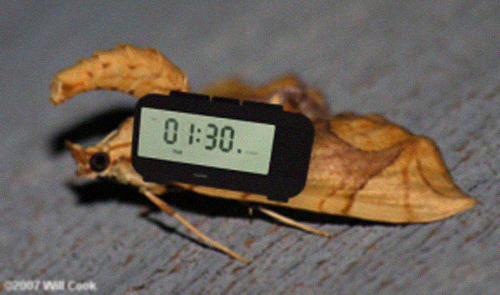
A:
1,30
